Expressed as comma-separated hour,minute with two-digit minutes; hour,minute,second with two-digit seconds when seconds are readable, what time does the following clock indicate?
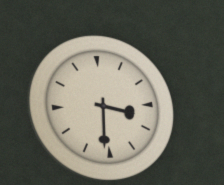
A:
3,31
